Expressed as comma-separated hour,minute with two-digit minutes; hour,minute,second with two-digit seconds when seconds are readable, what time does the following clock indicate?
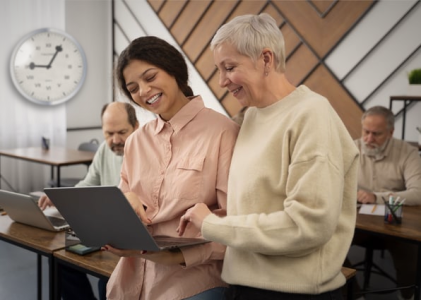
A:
9,05
